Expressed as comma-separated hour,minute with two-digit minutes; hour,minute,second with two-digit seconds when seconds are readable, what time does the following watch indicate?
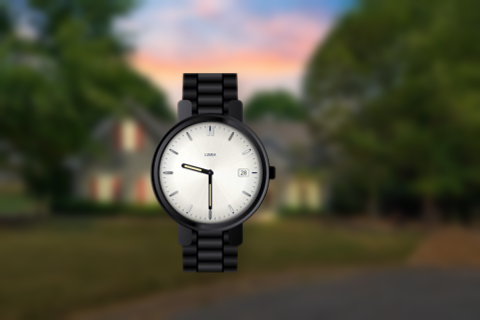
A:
9,30
